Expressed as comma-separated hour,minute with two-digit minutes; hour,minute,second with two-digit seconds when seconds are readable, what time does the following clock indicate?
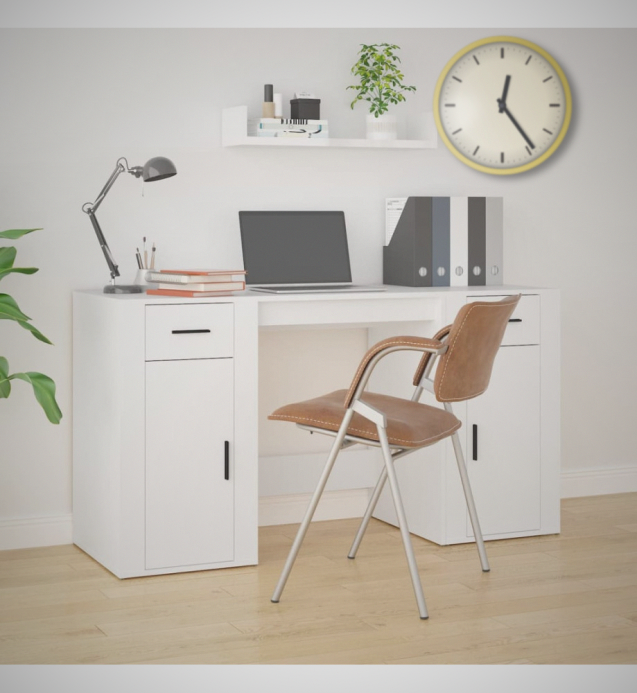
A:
12,24
